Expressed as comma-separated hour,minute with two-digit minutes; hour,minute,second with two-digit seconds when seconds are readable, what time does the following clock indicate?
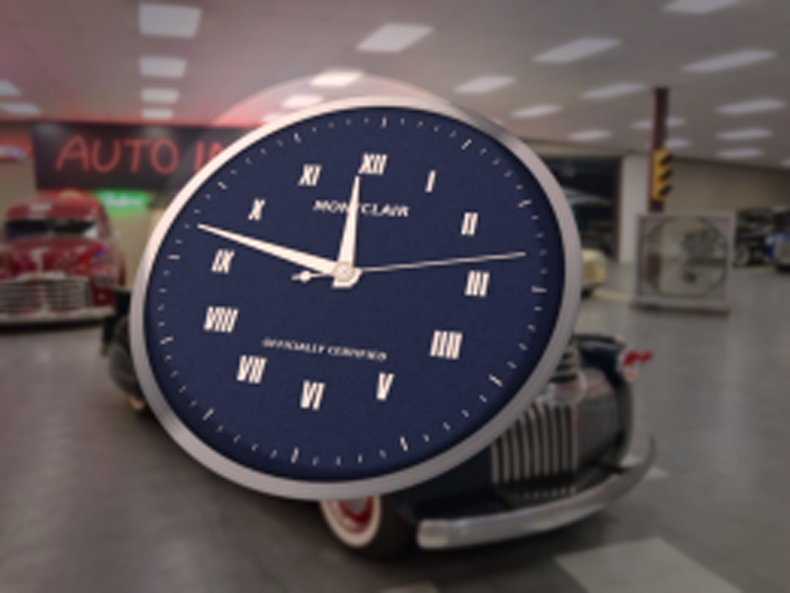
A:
11,47,13
